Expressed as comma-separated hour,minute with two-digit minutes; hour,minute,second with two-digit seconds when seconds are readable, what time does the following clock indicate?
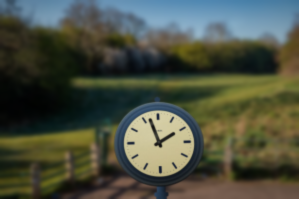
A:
1,57
